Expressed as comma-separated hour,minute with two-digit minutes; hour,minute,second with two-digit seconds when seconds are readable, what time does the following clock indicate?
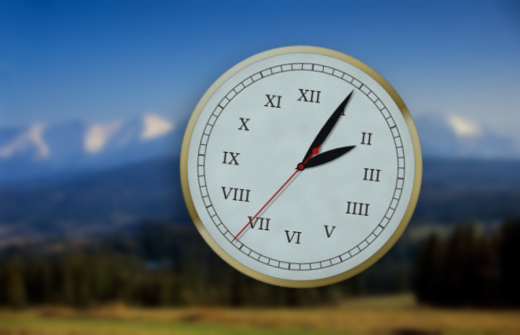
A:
2,04,36
